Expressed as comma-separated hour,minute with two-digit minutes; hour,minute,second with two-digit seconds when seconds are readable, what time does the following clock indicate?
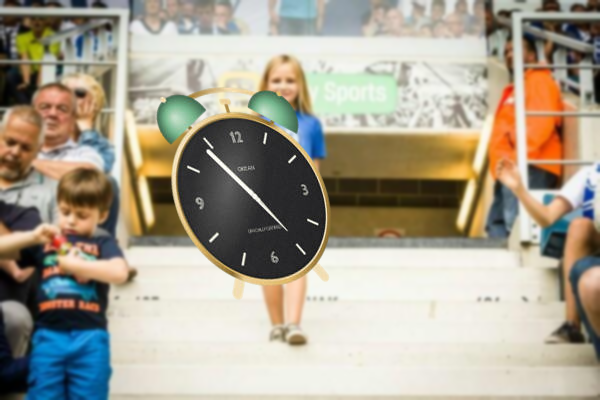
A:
4,54
